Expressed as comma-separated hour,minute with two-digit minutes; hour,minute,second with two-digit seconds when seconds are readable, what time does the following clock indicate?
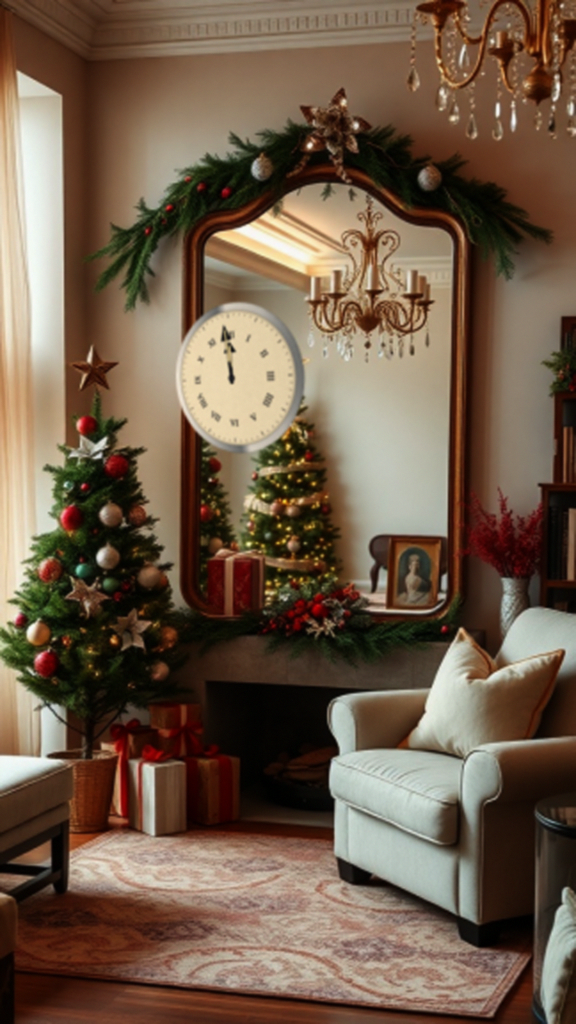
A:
11,59
